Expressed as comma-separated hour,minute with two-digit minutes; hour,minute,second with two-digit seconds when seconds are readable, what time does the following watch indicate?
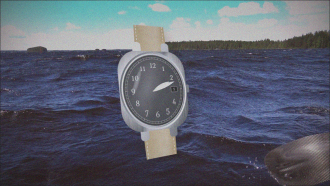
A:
2,12
